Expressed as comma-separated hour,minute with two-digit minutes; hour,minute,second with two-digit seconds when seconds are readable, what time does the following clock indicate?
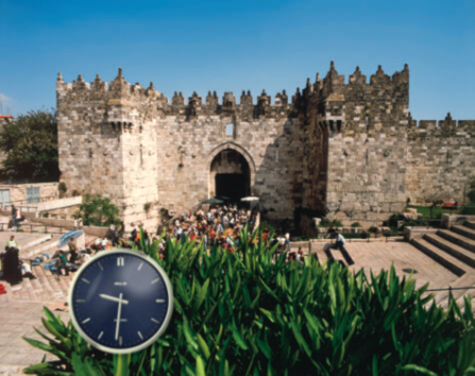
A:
9,31
